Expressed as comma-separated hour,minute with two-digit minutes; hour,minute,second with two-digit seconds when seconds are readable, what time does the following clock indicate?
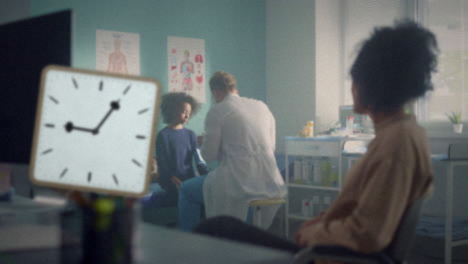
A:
9,05
